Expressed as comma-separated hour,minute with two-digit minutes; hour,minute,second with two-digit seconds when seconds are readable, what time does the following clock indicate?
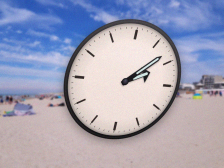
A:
2,08
